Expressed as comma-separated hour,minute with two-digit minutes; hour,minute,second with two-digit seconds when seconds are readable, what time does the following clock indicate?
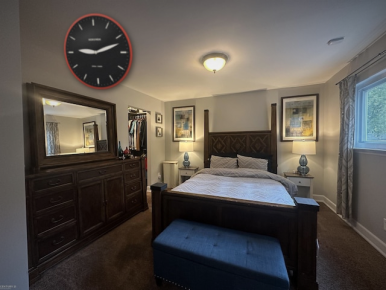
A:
9,12
